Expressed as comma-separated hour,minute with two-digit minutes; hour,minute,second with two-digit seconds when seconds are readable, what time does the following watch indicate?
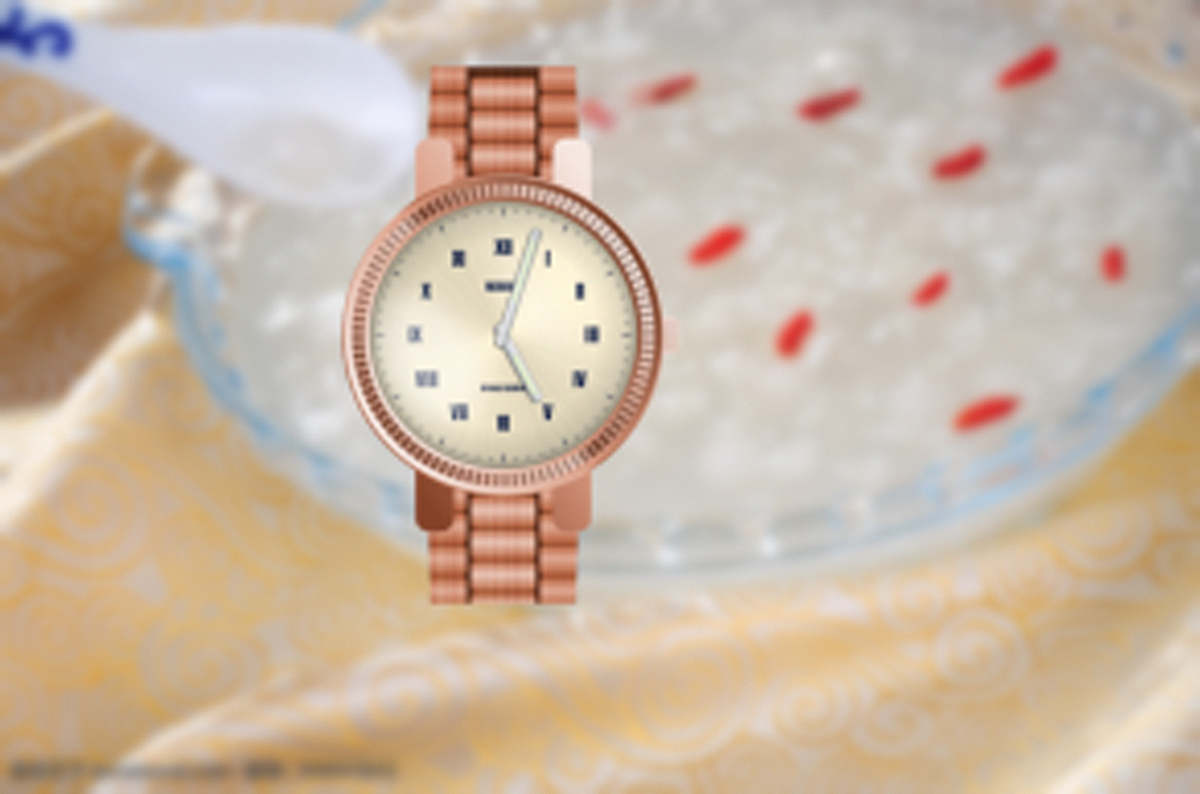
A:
5,03
